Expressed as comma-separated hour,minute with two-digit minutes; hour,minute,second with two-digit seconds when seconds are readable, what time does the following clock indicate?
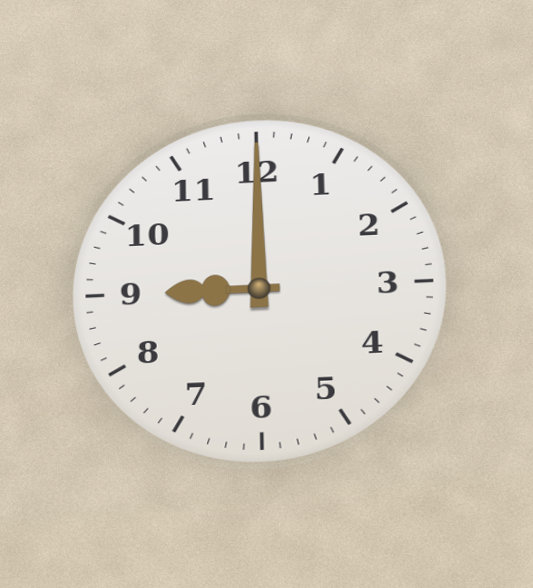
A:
9,00
